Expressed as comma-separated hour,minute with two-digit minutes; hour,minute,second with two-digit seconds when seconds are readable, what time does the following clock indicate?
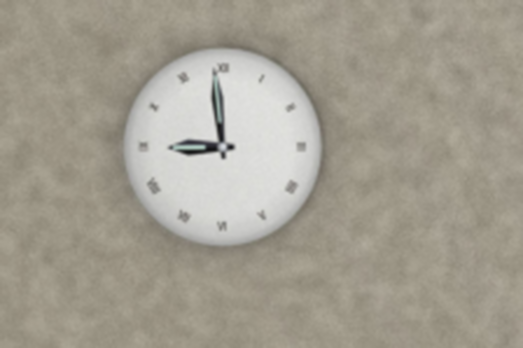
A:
8,59
